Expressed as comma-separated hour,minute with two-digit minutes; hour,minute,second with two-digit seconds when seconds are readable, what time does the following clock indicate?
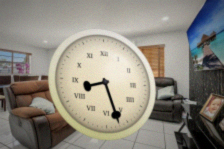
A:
8,27
